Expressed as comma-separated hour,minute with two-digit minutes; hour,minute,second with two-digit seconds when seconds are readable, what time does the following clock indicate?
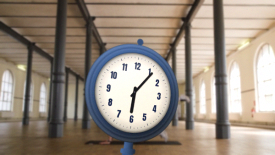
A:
6,06
